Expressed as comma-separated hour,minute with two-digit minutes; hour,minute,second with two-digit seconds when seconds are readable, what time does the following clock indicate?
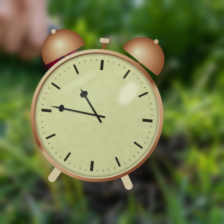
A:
10,46
